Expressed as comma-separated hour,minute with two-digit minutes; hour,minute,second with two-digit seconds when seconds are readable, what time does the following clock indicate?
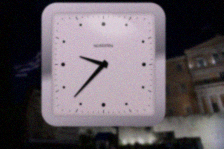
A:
9,37
